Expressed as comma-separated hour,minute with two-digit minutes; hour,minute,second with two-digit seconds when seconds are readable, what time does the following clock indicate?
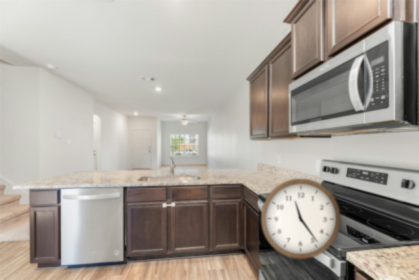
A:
11,24
